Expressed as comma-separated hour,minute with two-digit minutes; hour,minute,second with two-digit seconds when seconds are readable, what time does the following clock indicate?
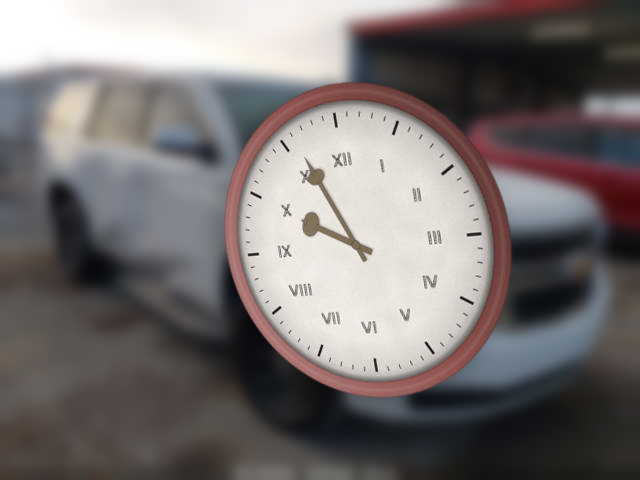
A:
9,56
